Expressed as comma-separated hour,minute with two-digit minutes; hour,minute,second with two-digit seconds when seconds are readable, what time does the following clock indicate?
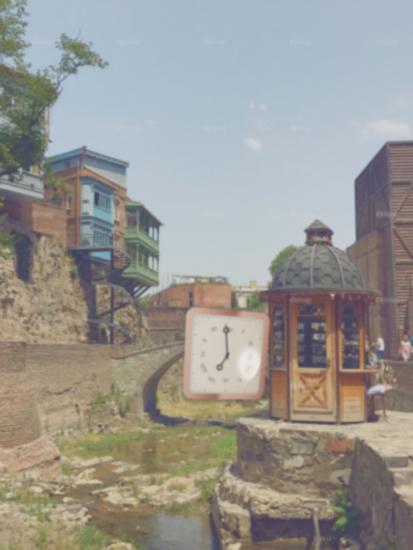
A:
6,59
